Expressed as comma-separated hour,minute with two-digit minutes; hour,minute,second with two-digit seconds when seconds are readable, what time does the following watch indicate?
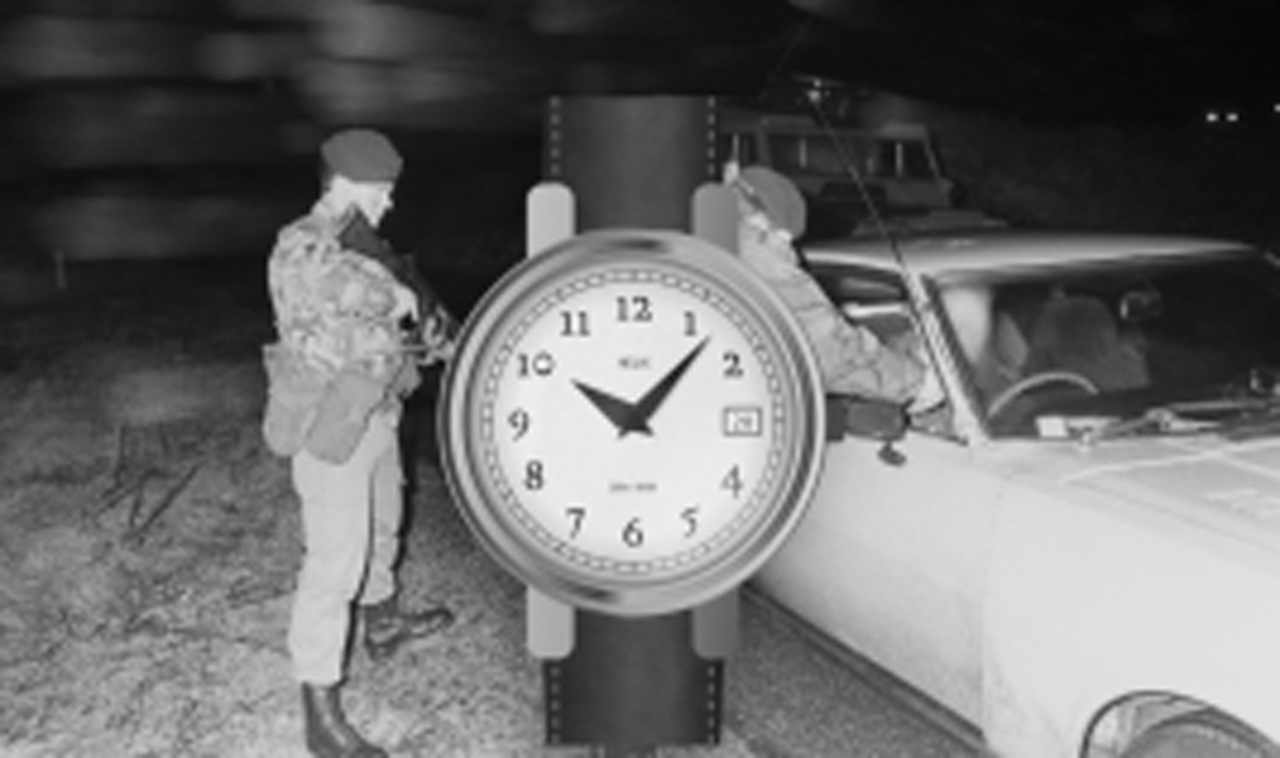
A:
10,07
